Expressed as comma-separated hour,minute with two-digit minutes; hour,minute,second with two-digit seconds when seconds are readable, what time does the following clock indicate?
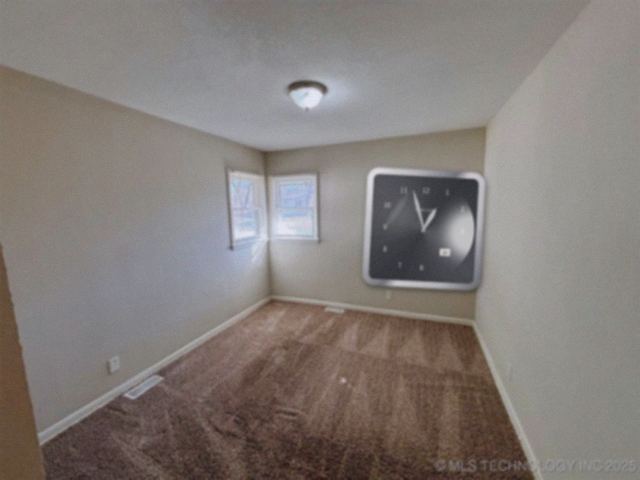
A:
12,57
